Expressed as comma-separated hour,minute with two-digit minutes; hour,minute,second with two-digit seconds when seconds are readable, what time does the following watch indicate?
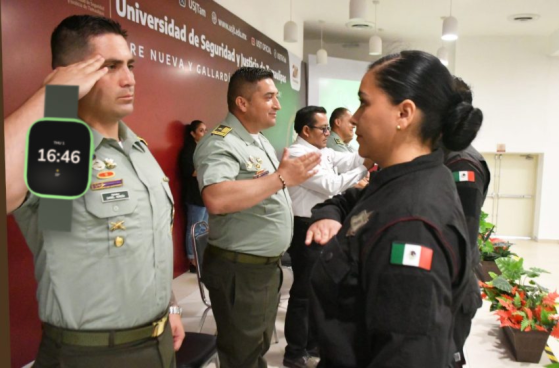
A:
16,46
